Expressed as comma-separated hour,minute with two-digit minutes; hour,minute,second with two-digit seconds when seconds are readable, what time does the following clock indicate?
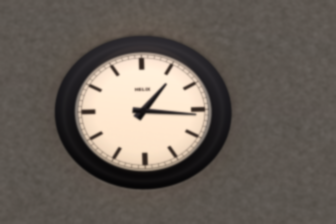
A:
1,16
